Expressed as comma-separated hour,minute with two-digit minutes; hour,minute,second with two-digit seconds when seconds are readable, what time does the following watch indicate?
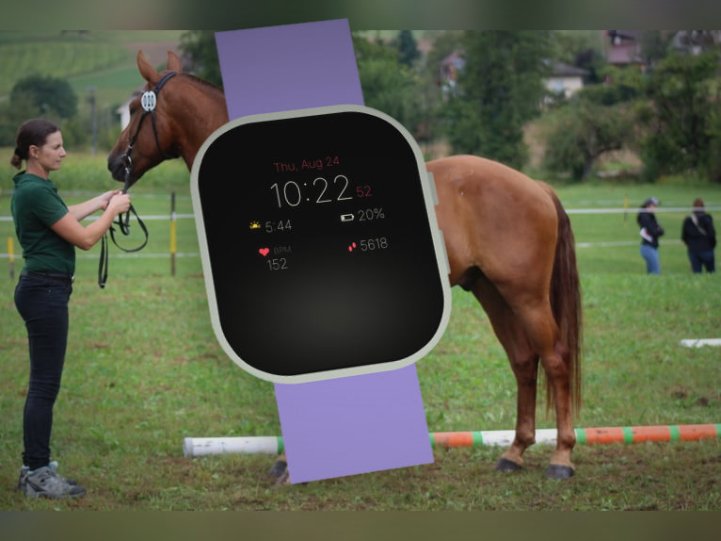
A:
10,22,52
